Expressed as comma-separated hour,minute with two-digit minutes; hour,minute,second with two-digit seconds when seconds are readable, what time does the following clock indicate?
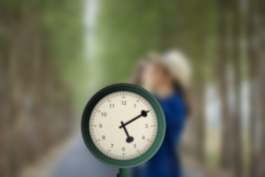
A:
5,10
